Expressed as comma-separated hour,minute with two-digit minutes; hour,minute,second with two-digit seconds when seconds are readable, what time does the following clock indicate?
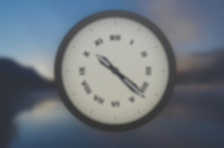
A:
10,22
